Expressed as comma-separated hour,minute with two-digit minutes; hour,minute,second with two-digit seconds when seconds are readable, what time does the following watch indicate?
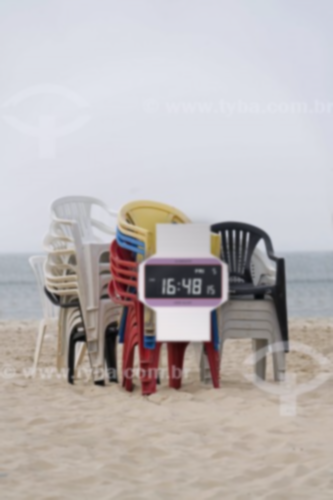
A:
16,48
